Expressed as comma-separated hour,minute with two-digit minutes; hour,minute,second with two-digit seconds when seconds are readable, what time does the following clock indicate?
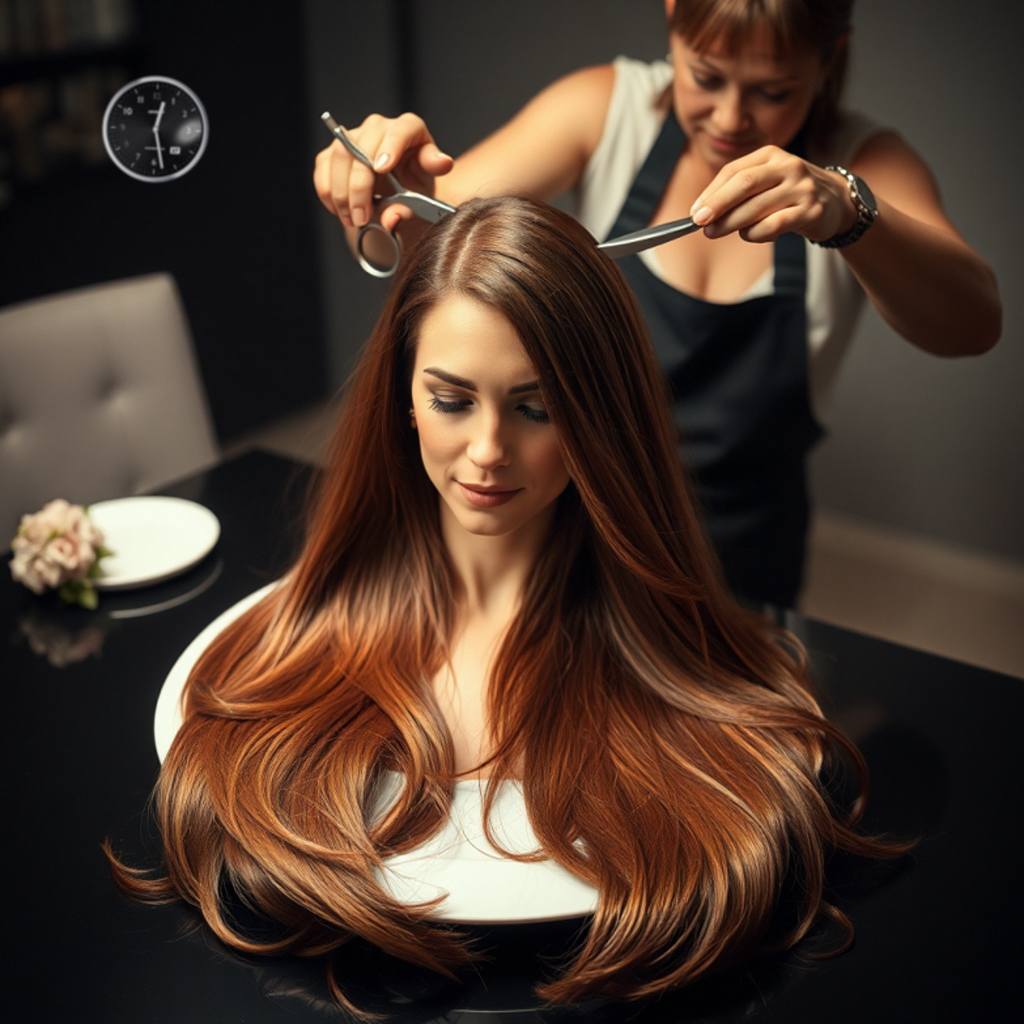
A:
12,28
